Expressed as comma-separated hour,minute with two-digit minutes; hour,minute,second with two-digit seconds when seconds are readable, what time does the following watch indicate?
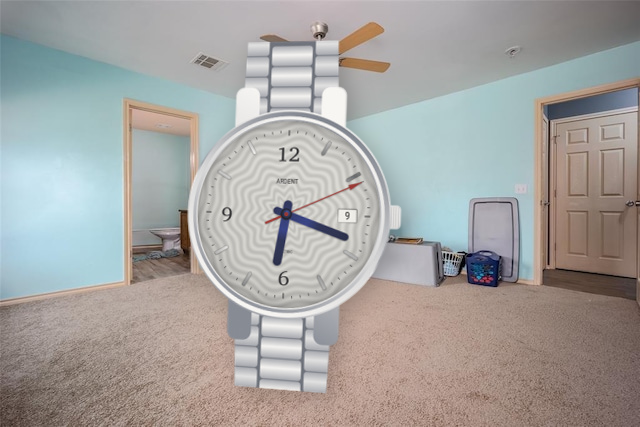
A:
6,18,11
